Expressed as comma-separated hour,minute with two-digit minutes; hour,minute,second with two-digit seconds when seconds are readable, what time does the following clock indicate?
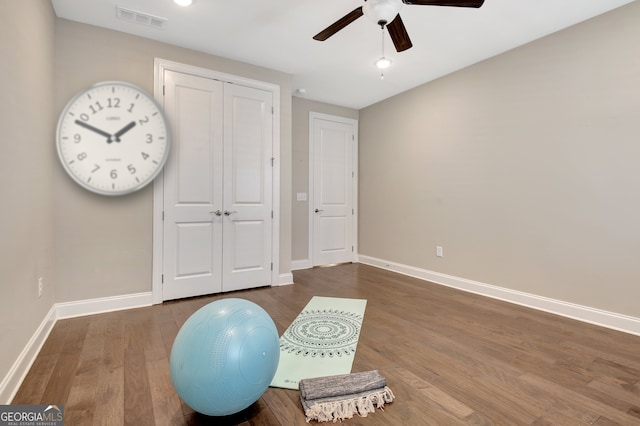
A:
1,49
